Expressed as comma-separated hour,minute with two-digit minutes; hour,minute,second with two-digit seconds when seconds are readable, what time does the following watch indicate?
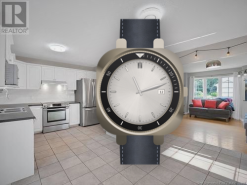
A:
11,12
